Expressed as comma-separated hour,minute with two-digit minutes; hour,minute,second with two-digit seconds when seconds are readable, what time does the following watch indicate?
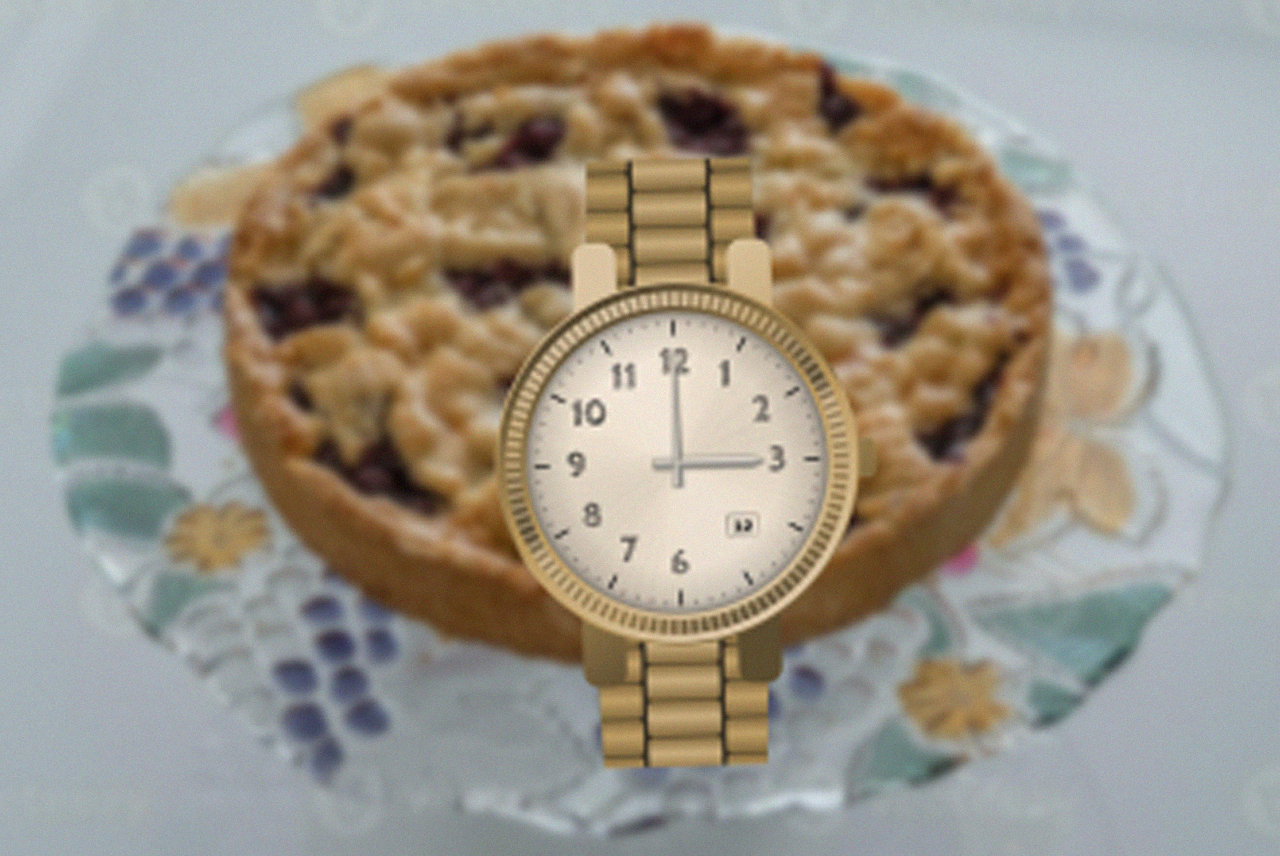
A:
3,00
